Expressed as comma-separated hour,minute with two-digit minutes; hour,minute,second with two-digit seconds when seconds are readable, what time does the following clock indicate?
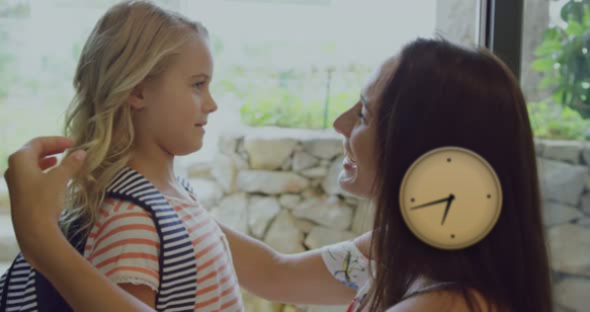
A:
6,43
